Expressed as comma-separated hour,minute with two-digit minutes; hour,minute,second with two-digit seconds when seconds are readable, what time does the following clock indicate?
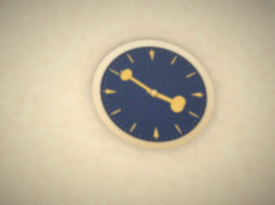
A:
3,51
